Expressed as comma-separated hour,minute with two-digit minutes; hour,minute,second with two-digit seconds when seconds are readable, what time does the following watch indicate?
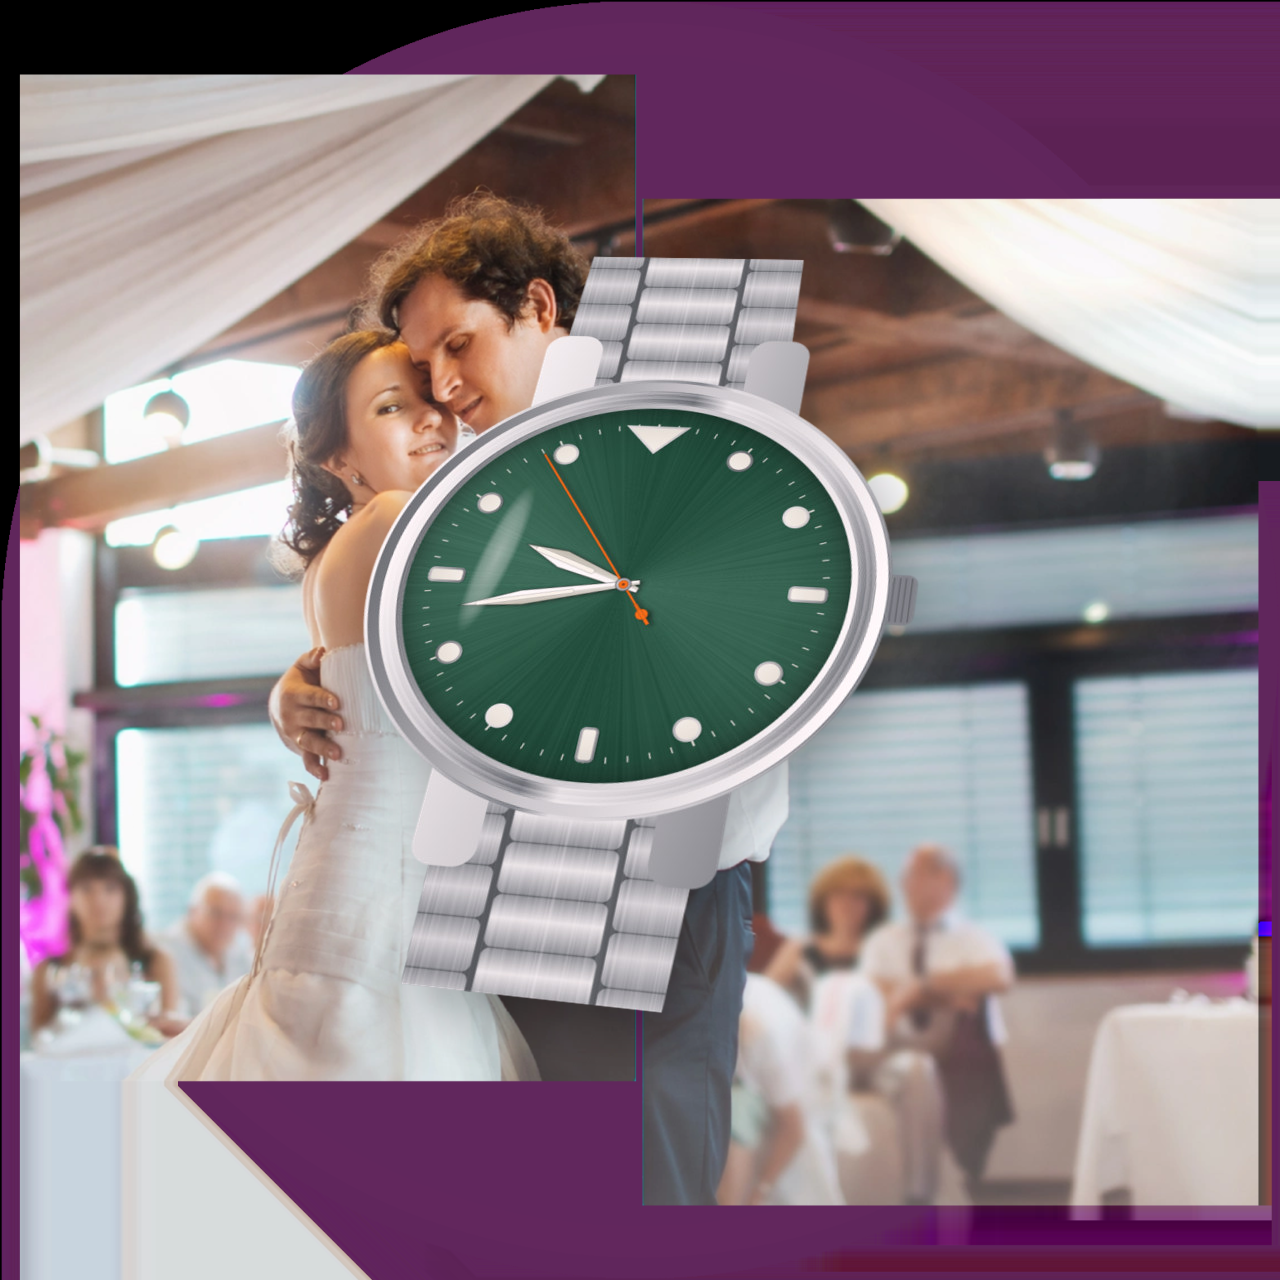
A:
9,42,54
